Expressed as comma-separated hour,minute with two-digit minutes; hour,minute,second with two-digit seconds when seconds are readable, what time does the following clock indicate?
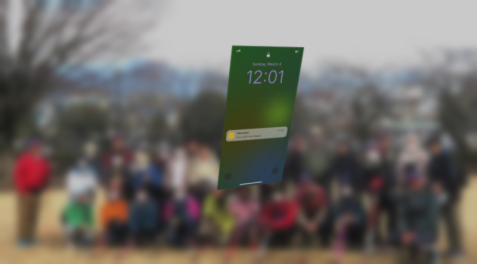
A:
12,01
